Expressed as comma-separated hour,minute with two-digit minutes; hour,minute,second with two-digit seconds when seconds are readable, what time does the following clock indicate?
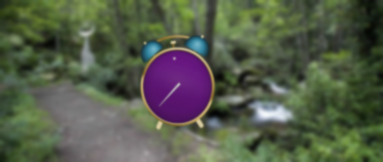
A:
7,38
